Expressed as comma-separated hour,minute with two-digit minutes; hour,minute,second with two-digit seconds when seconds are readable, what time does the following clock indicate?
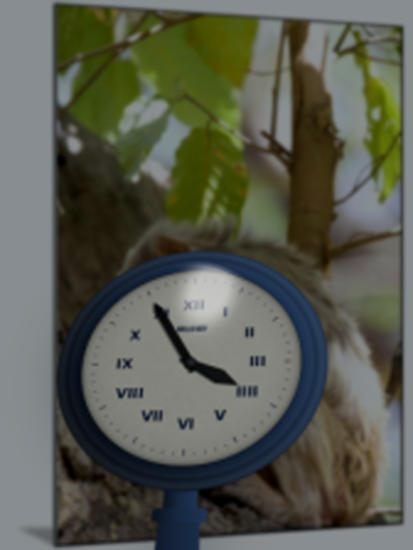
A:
3,55
